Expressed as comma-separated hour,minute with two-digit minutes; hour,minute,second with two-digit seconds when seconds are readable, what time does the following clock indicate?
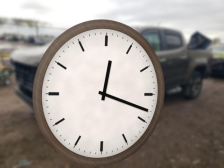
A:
12,18
